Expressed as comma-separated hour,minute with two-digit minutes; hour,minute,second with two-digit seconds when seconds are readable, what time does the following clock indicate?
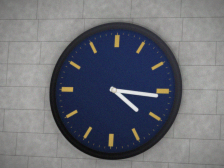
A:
4,16
